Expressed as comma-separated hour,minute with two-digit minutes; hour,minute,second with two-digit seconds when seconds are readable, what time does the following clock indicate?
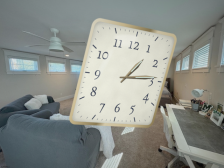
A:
1,14
